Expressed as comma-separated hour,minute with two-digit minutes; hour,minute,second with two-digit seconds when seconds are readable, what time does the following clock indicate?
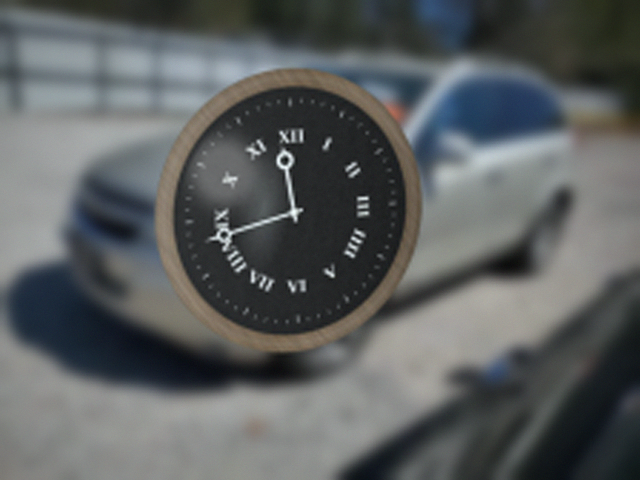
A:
11,43
